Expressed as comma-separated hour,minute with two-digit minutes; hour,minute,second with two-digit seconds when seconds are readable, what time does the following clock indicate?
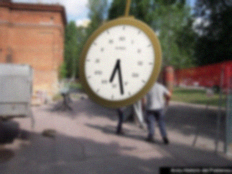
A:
6,27
